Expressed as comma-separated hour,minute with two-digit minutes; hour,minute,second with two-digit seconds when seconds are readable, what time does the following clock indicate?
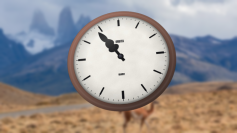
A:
10,54
